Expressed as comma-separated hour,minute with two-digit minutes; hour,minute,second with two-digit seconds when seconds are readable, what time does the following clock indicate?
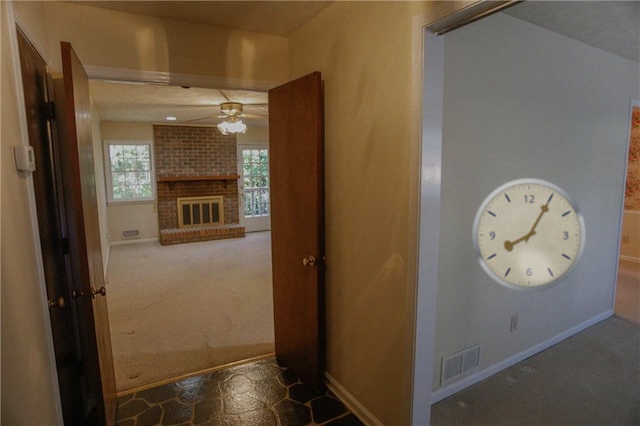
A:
8,05
